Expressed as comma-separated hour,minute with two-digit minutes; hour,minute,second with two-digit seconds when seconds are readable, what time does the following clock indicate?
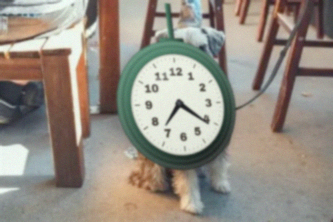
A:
7,21
